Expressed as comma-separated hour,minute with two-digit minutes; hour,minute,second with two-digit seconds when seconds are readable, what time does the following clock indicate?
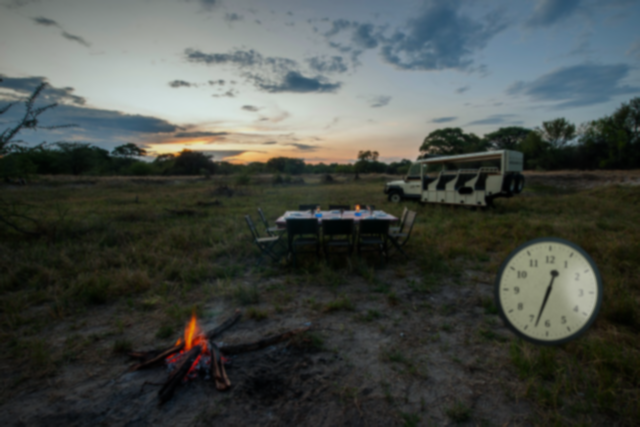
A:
12,33
